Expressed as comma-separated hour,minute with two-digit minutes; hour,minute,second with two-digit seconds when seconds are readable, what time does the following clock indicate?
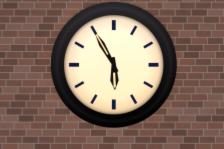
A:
5,55
